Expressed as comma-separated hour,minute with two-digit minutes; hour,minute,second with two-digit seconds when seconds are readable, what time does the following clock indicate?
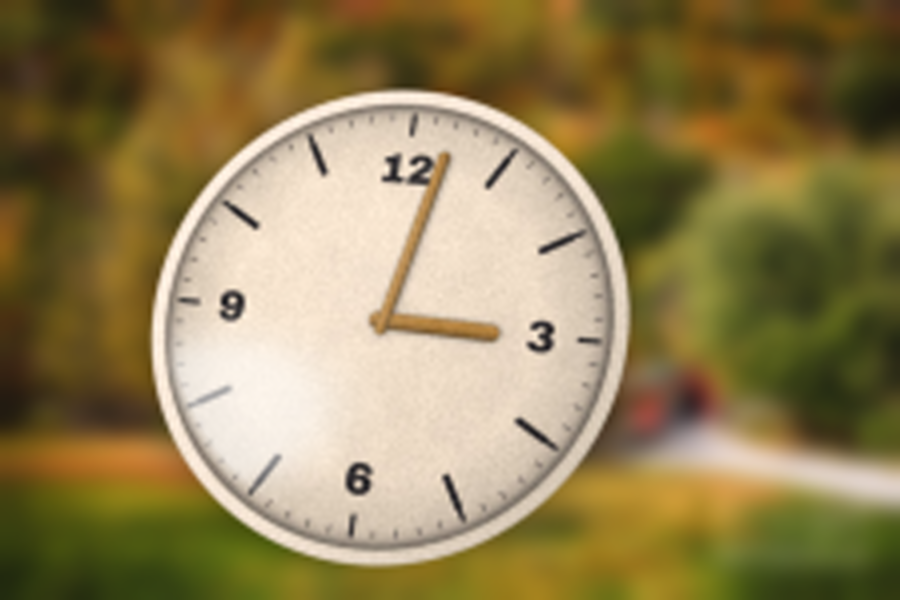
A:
3,02
